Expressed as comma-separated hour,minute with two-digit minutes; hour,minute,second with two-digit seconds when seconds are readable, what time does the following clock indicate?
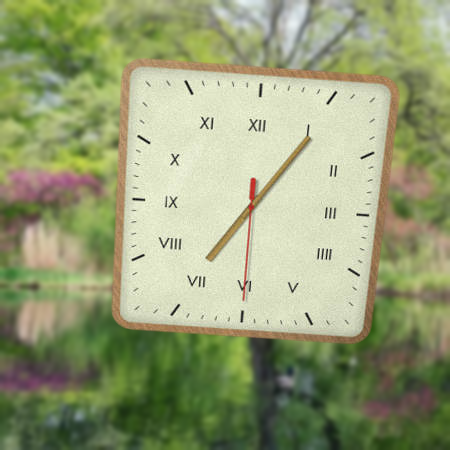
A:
7,05,30
